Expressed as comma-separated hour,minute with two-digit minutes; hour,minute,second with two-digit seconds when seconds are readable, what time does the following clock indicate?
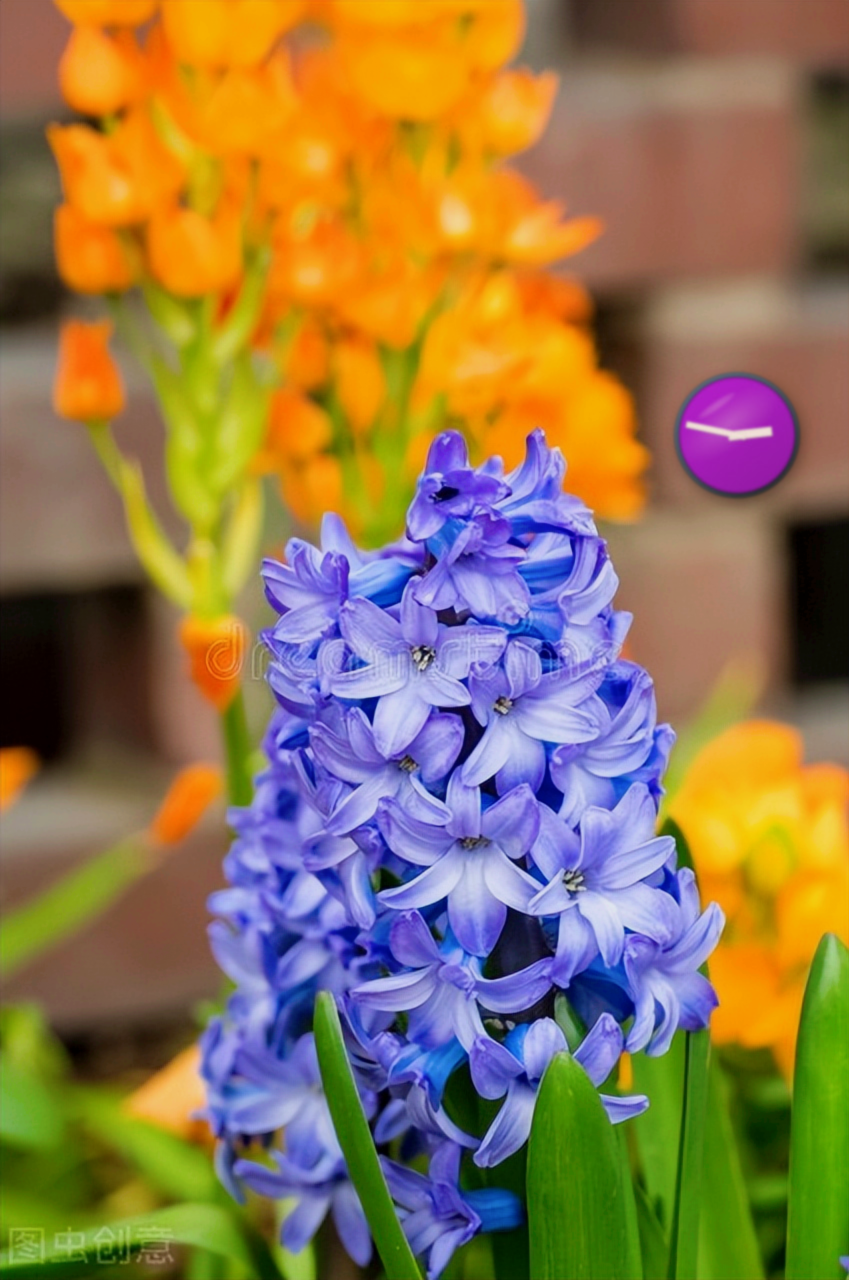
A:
2,47
